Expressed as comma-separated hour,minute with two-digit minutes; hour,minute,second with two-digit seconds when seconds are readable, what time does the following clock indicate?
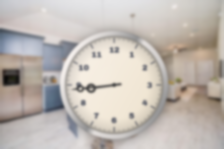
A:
8,44
